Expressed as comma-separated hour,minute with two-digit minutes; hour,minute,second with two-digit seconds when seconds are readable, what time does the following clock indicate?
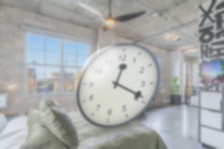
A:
12,19
